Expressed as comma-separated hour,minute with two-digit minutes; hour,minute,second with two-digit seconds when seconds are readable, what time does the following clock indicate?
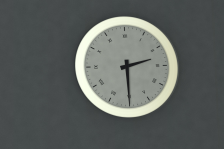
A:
2,30
